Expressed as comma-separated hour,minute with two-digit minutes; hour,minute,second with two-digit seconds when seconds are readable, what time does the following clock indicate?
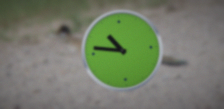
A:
10,47
